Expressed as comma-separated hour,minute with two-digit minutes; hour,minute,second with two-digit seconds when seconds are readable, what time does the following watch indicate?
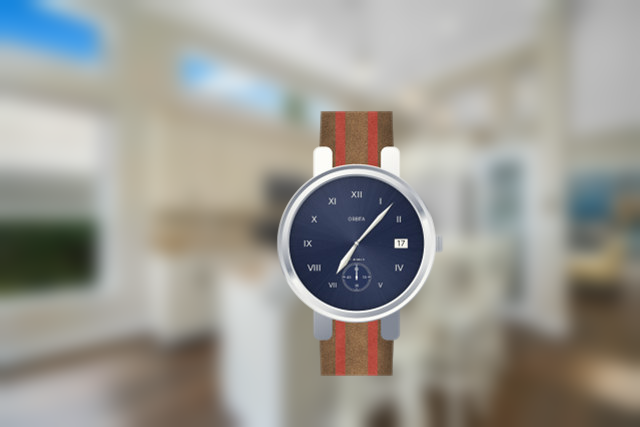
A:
7,07
